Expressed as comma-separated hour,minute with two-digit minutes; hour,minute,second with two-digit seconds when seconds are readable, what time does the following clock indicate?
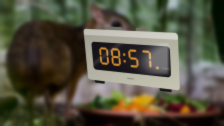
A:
8,57
